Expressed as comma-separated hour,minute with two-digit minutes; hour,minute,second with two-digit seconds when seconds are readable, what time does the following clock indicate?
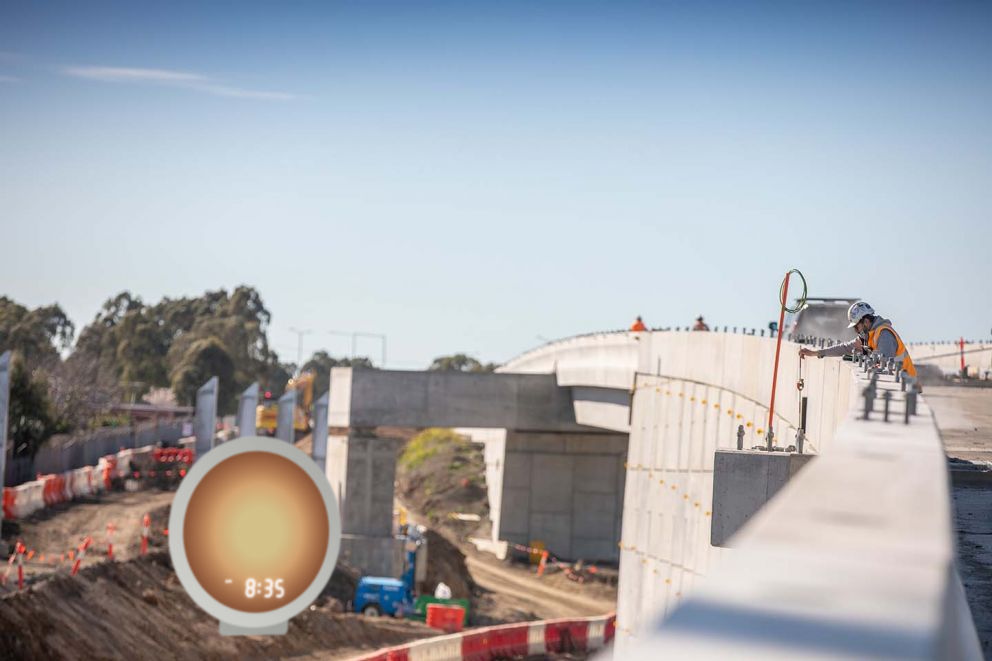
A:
8,35
